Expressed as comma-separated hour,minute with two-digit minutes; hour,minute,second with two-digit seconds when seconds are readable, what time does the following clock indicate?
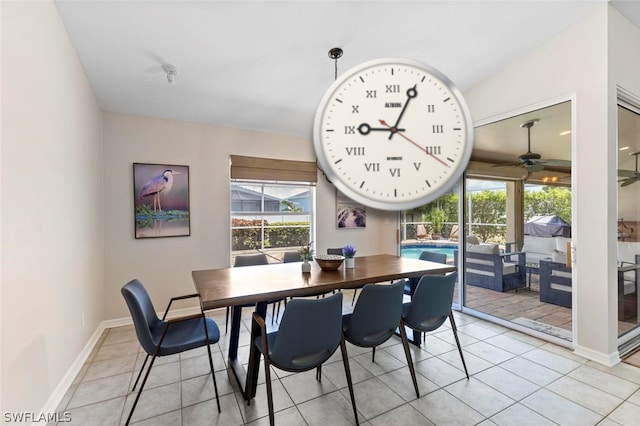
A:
9,04,21
